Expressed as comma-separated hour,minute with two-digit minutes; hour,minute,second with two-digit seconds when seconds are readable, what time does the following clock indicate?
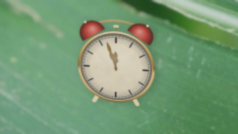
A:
11,57
